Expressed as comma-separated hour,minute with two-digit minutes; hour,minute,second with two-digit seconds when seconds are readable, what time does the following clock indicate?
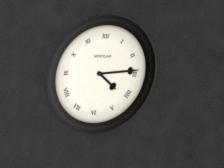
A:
4,14
